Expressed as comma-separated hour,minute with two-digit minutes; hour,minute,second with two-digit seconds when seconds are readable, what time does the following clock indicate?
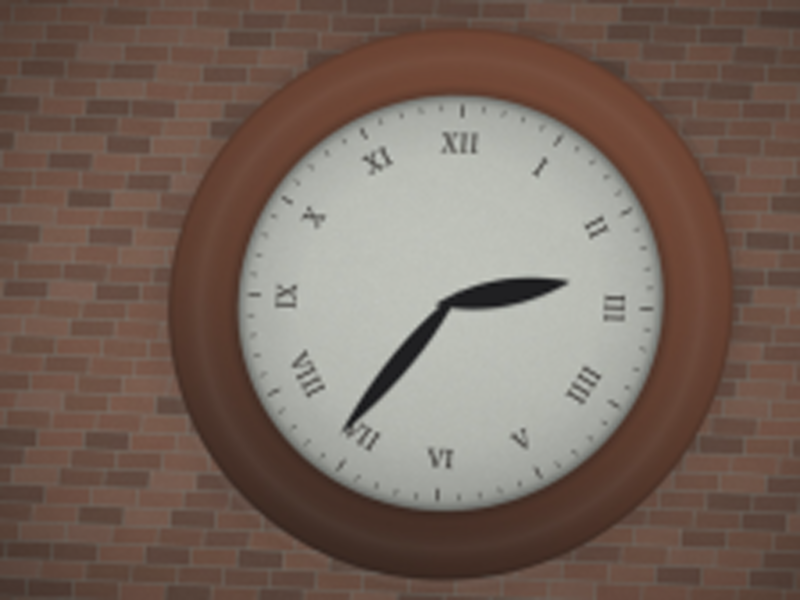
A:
2,36
